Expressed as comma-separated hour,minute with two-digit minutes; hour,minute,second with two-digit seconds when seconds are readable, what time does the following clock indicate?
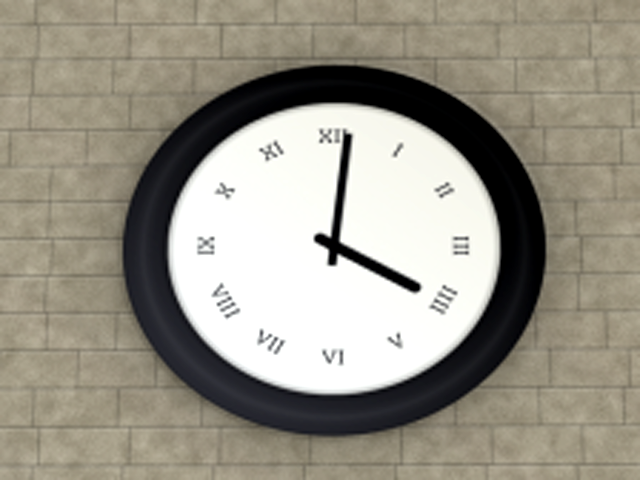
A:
4,01
